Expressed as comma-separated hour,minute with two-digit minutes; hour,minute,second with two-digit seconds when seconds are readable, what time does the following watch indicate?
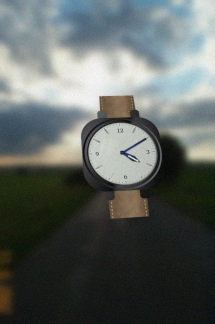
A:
4,10
